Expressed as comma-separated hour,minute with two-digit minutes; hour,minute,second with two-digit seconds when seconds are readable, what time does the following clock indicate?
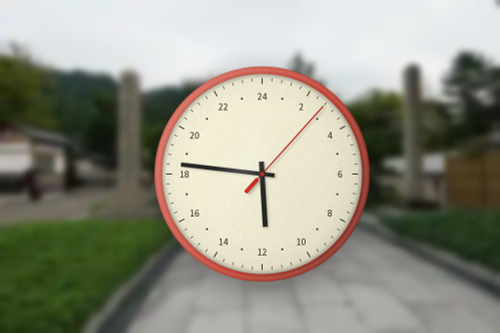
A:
11,46,07
